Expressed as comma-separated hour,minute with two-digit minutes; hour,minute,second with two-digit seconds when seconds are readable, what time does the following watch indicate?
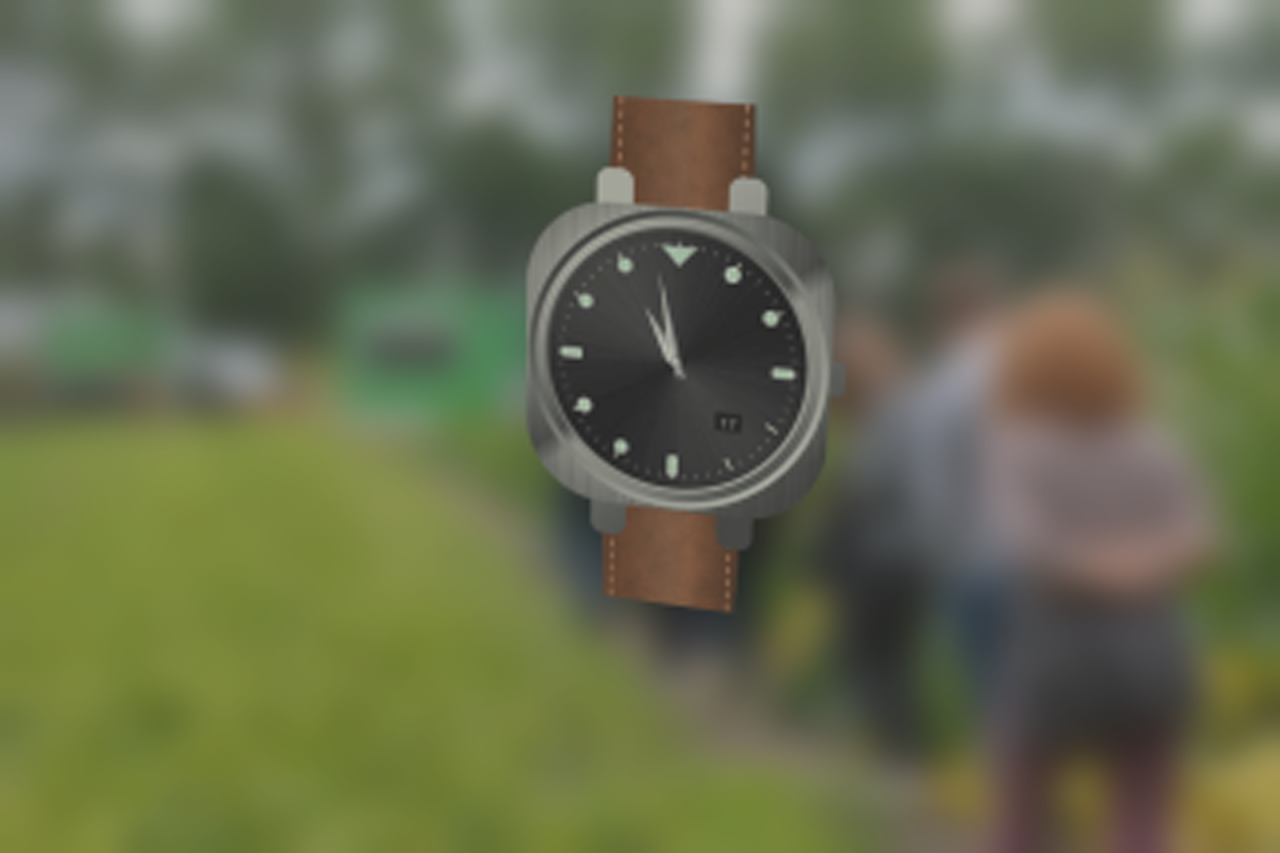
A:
10,58
